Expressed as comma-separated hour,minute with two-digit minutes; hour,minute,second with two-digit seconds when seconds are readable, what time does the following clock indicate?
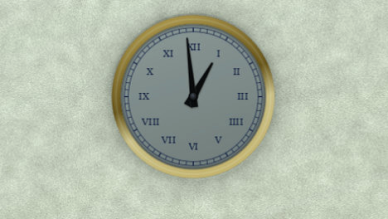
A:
12,59
